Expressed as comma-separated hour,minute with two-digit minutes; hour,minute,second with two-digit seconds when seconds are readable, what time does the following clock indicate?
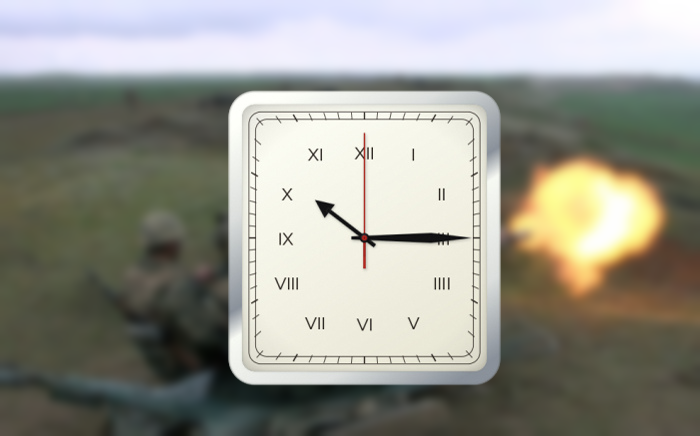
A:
10,15,00
